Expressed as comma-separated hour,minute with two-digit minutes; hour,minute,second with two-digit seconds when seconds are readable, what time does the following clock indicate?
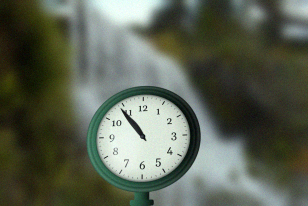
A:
10,54
